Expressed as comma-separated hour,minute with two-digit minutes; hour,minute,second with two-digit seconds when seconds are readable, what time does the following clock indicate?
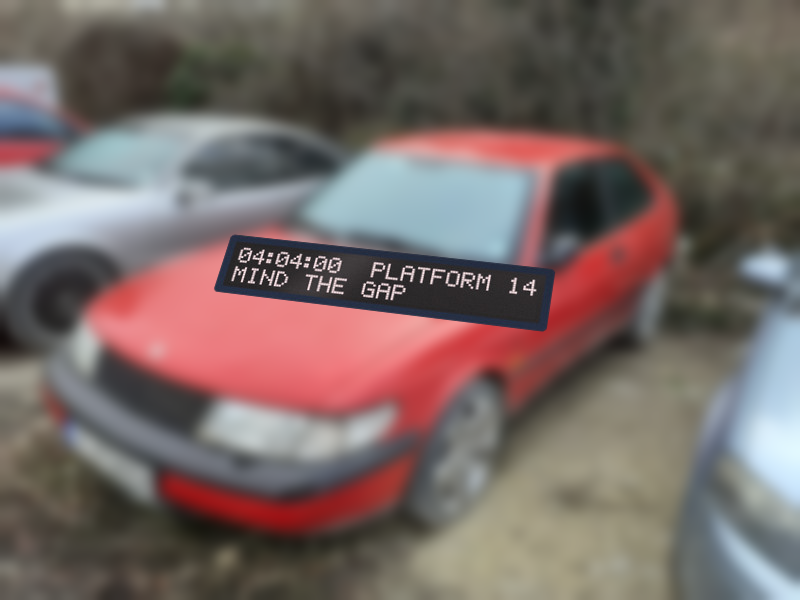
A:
4,04,00
